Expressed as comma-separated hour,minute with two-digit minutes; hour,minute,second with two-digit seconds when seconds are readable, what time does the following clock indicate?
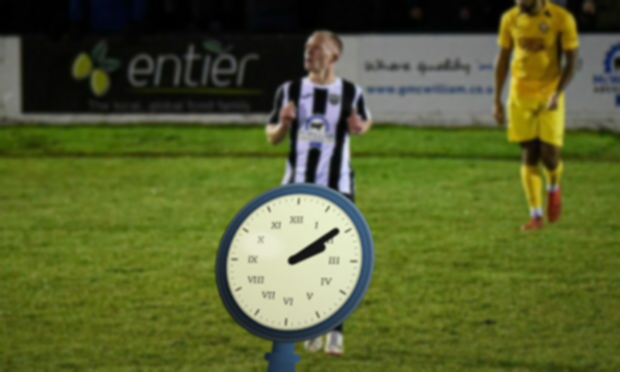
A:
2,09
